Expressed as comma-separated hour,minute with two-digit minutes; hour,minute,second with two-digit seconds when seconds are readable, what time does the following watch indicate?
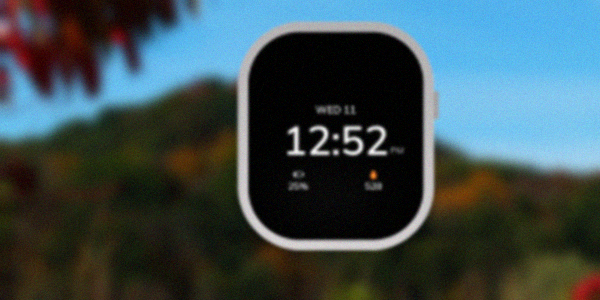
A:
12,52
